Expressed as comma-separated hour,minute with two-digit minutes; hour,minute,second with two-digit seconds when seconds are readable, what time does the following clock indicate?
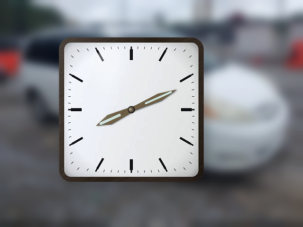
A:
8,11
